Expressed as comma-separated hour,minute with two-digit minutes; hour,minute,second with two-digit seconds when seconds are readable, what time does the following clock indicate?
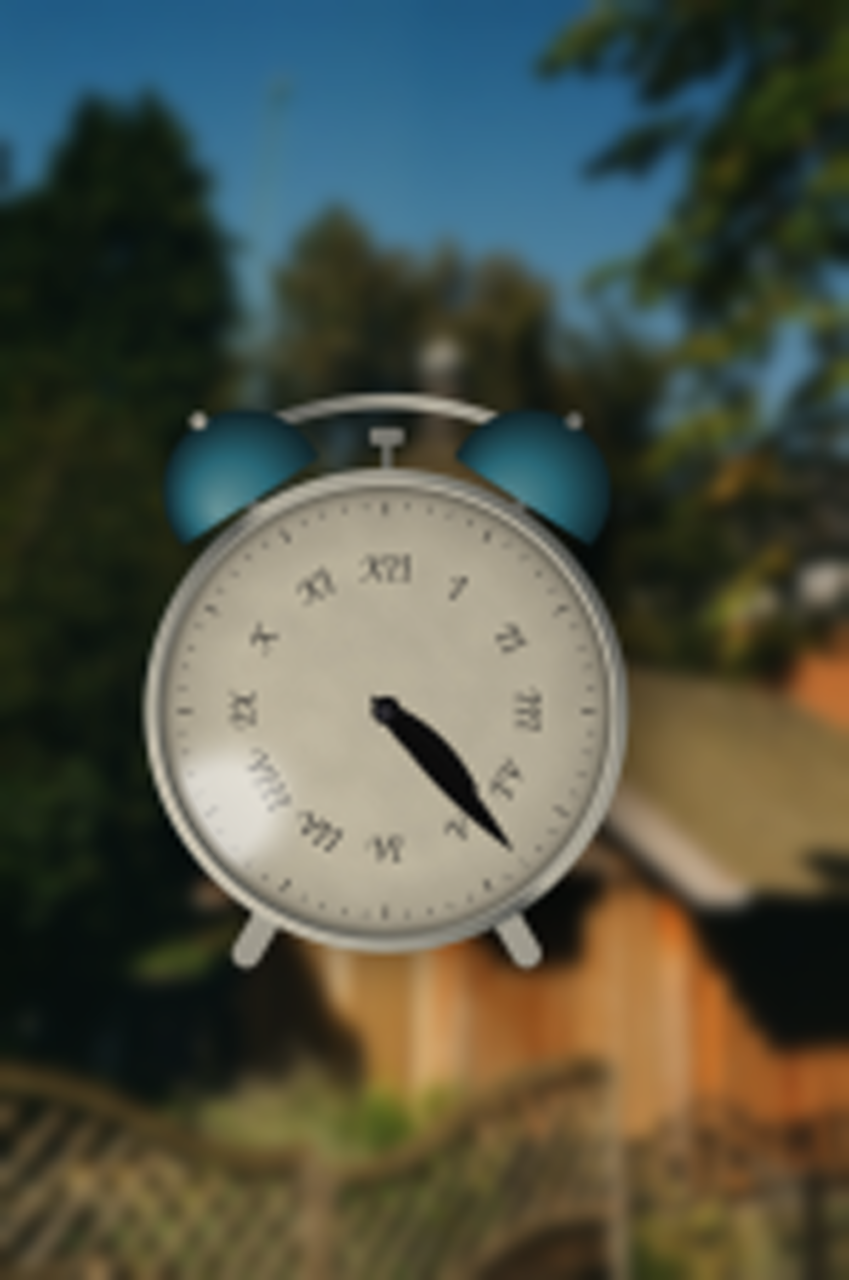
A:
4,23
